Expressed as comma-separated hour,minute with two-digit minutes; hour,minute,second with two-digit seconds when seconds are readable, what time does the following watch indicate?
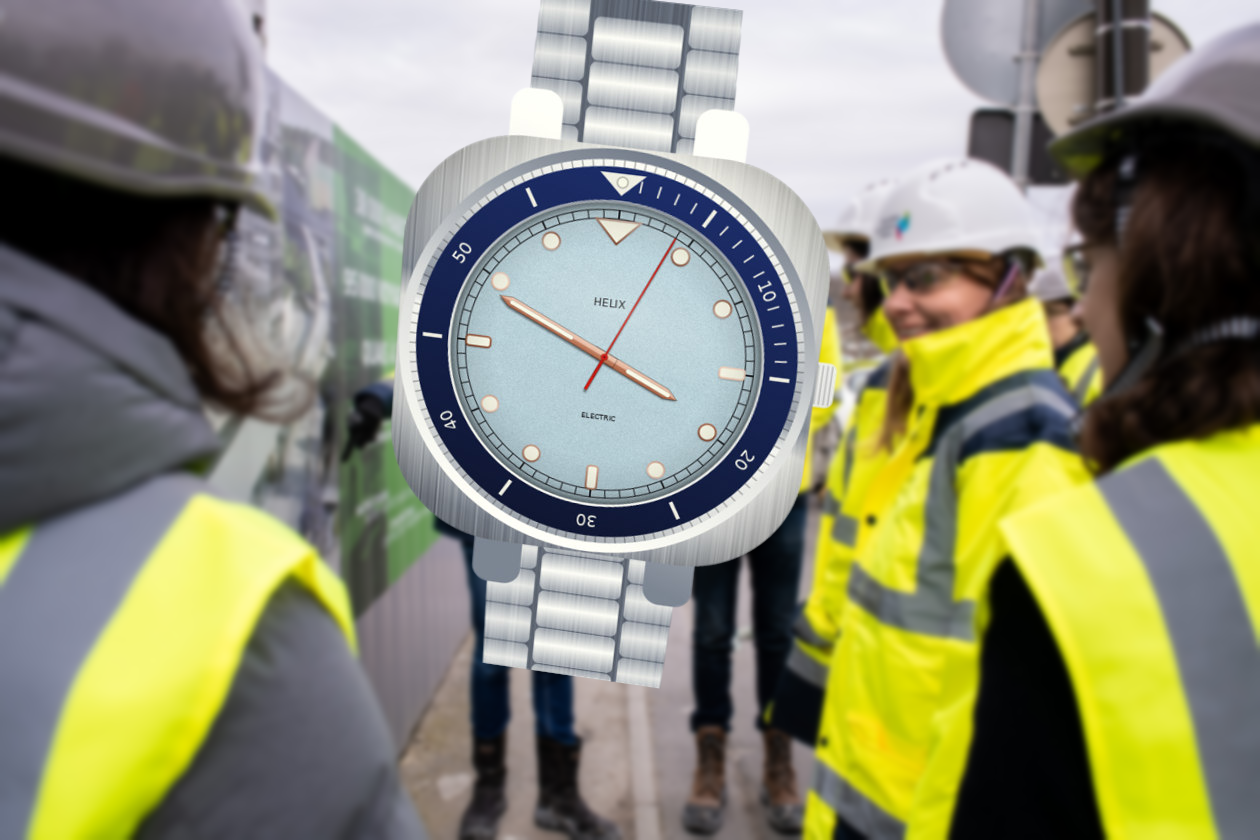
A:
3,49,04
